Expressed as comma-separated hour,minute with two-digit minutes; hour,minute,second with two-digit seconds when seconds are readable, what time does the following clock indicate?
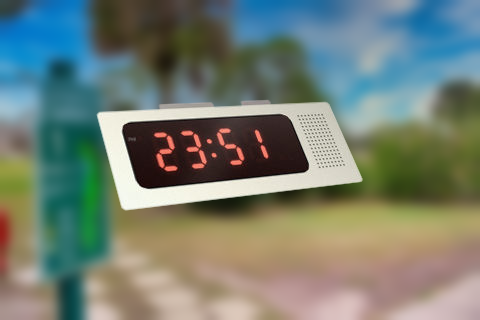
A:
23,51
